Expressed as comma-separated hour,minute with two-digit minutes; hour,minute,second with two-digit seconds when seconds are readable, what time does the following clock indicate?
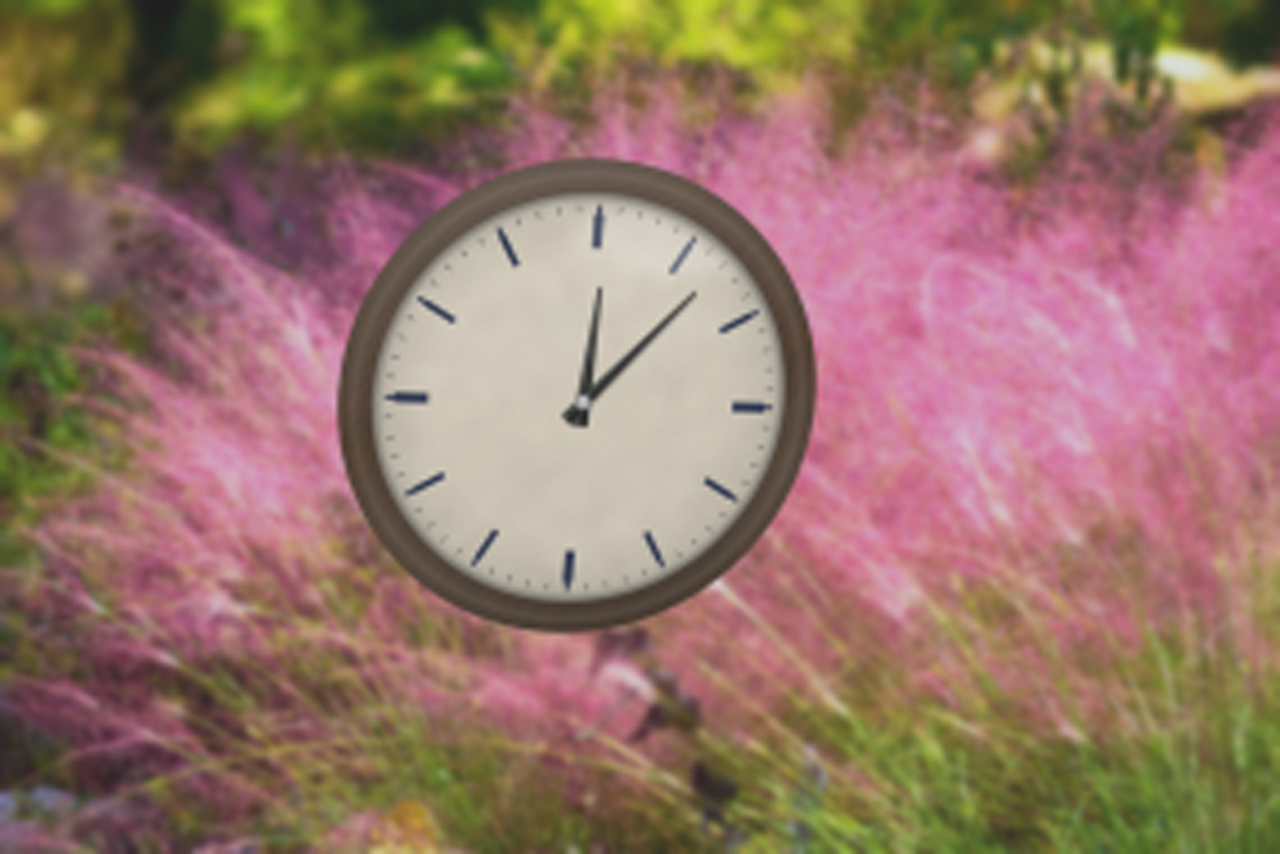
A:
12,07
